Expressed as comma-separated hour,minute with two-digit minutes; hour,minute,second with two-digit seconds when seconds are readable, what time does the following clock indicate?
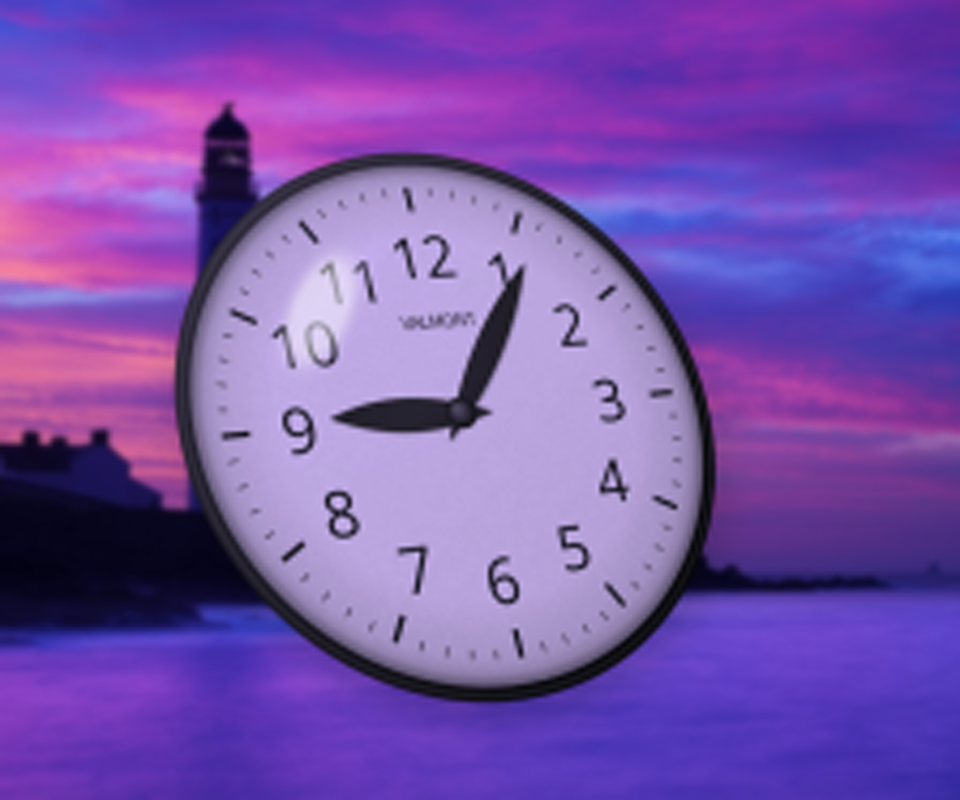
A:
9,06
